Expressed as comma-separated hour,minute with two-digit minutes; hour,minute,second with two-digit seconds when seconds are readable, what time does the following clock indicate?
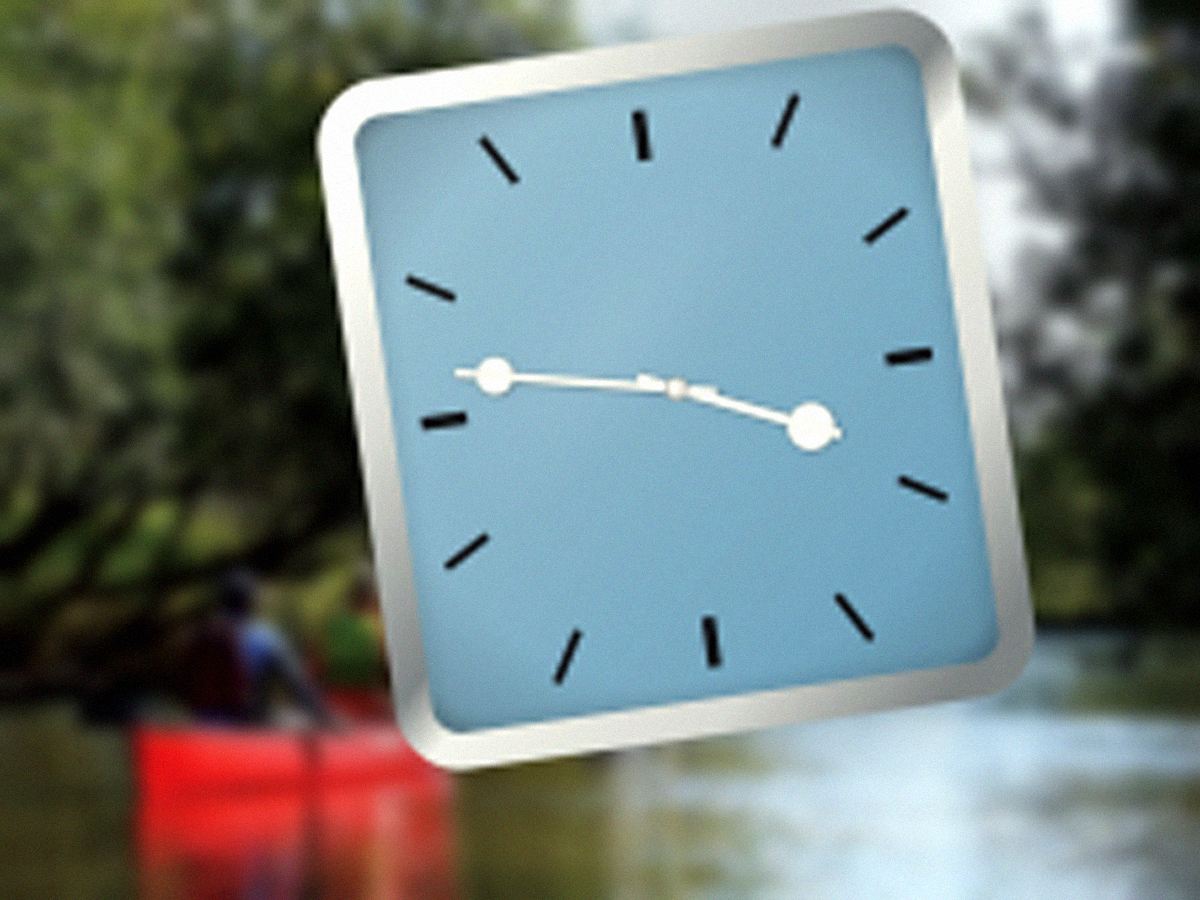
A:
3,47
